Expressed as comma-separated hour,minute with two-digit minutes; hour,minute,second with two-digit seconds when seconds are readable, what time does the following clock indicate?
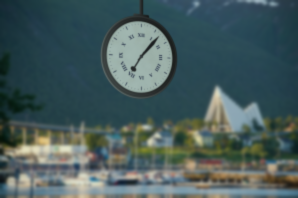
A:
7,07
